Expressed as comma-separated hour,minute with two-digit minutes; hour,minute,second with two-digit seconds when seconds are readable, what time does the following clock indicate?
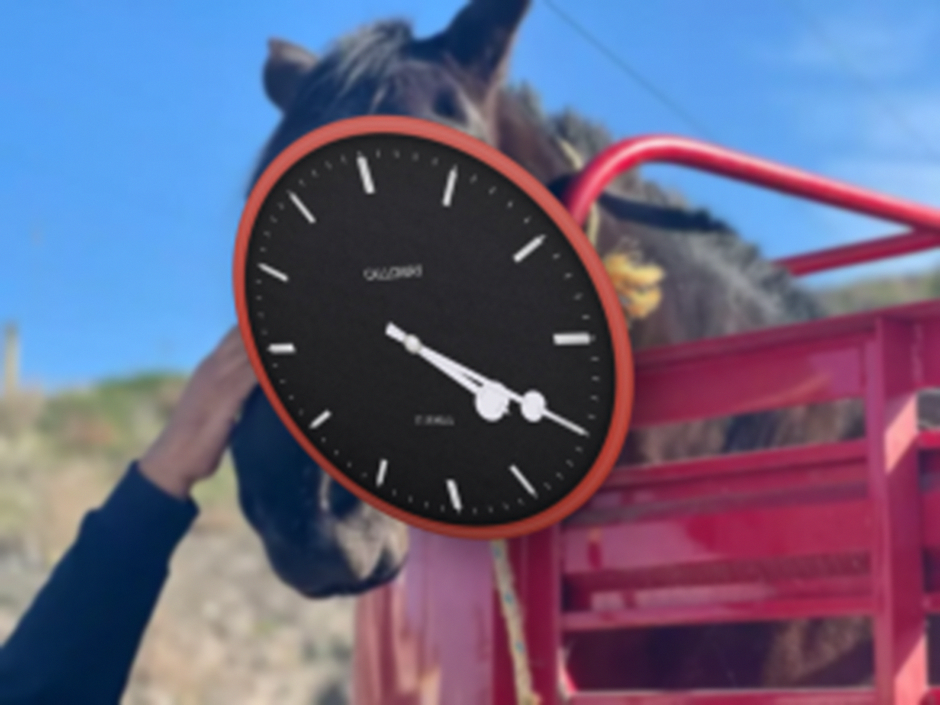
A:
4,20
